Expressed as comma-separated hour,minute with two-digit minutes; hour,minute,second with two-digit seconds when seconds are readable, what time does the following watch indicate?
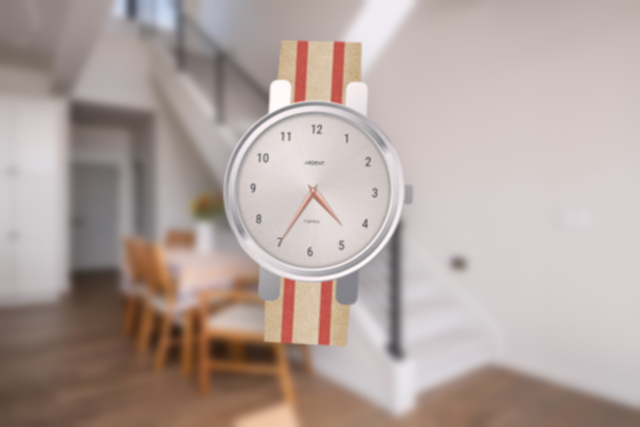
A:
4,35
